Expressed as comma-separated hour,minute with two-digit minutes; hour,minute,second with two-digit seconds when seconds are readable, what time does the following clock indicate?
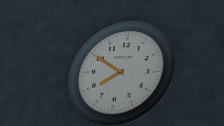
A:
7,50
